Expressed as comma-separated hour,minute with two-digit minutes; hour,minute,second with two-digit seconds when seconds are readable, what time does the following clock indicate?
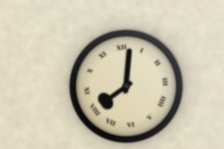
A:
8,02
